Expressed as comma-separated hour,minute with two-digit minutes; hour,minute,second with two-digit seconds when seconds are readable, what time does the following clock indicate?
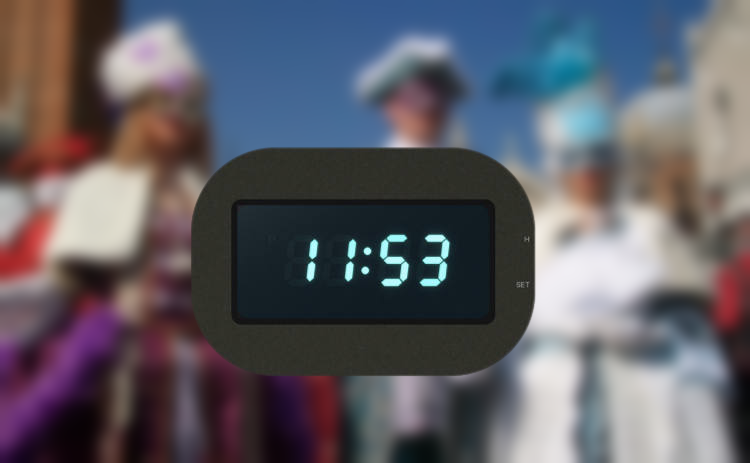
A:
11,53
